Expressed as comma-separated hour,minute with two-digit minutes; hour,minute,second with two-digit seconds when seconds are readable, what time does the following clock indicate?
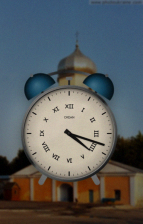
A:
4,18
